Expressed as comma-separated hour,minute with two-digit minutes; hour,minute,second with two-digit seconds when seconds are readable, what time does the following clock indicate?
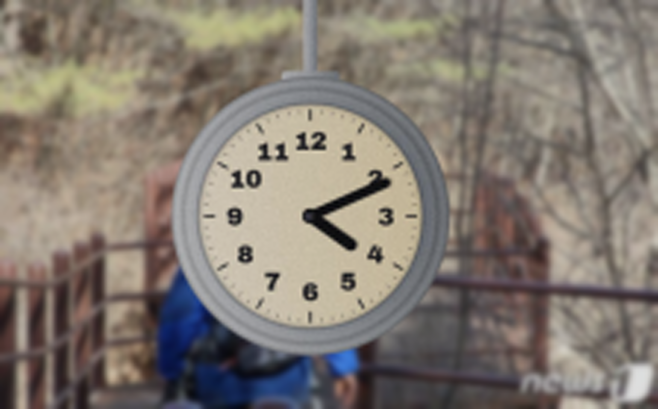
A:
4,11
